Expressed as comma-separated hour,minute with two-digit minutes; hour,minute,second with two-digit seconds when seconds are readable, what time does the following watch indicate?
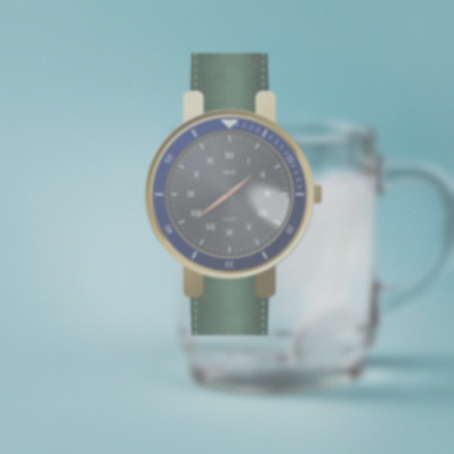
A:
1,39
